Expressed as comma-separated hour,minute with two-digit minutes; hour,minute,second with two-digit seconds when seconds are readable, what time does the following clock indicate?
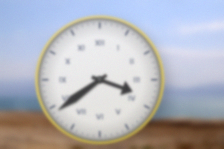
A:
3,39
